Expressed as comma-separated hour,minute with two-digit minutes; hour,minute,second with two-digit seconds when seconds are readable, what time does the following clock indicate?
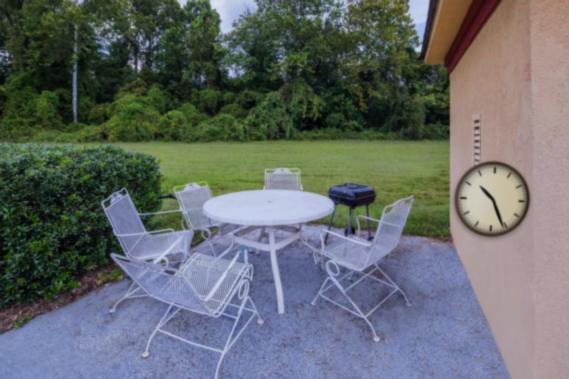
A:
10,26
